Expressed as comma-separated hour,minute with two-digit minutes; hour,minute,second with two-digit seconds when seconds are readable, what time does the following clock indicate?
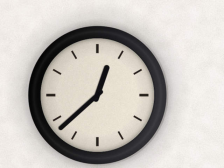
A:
12,38
